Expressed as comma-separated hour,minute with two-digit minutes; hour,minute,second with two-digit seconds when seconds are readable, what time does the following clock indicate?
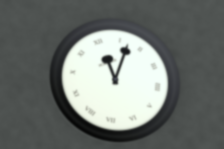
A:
12,07
